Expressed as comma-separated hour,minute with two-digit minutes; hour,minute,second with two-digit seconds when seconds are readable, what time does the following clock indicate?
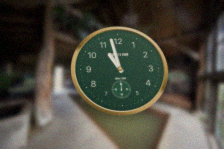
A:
10,58
